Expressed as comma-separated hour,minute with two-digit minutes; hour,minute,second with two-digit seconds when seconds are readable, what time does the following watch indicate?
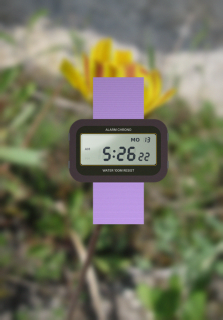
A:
5,26,22
